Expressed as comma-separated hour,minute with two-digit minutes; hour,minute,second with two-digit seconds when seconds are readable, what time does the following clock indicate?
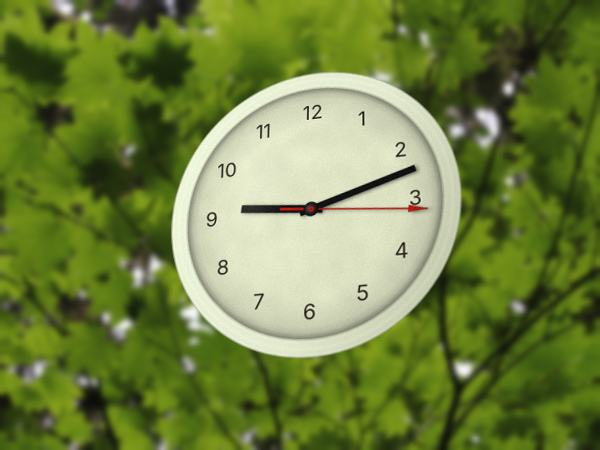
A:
9,12,16
